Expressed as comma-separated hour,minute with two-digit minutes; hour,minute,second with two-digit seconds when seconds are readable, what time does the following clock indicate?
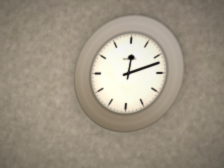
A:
12,12
